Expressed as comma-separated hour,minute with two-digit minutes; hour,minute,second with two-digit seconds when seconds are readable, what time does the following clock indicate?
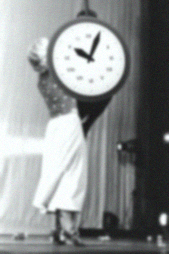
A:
10,04
